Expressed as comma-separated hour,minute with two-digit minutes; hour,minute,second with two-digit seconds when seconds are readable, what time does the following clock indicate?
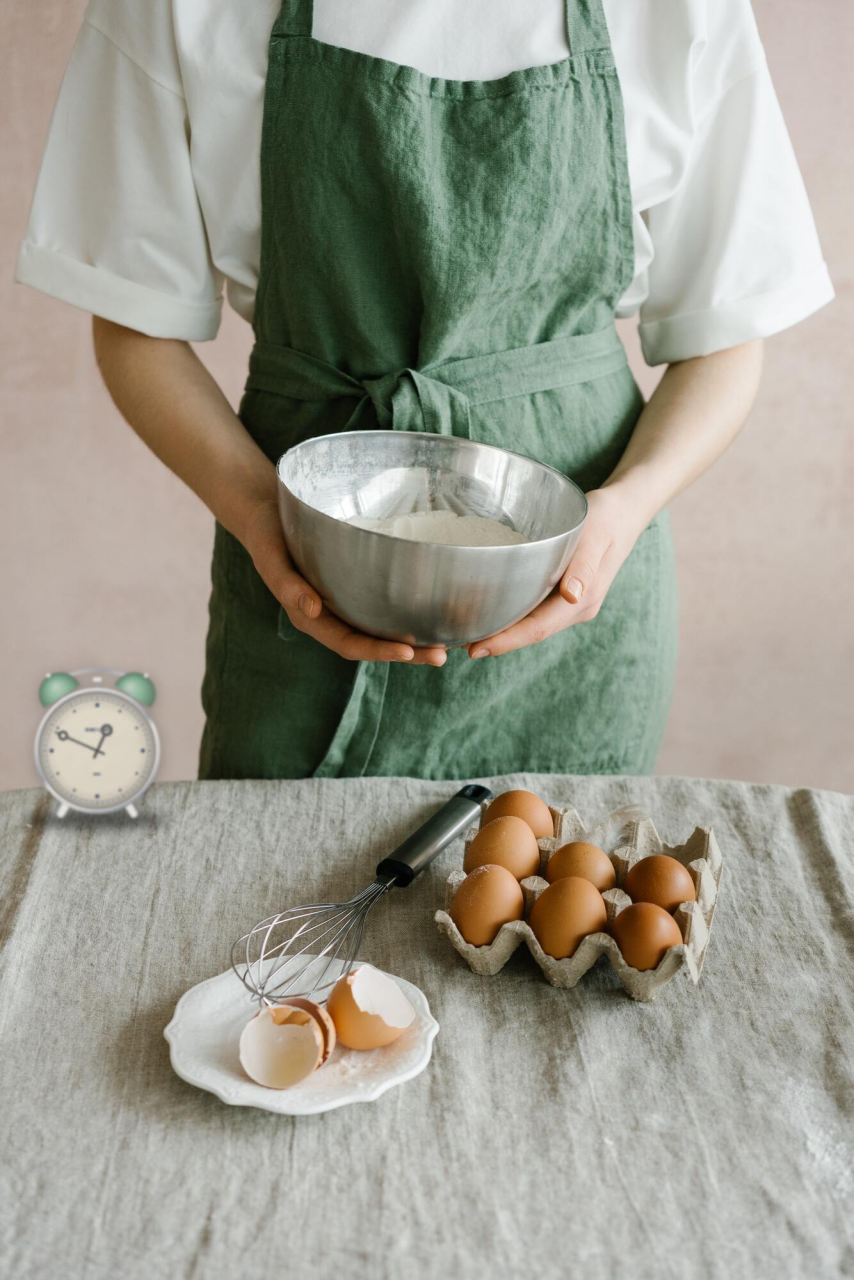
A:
12,49
